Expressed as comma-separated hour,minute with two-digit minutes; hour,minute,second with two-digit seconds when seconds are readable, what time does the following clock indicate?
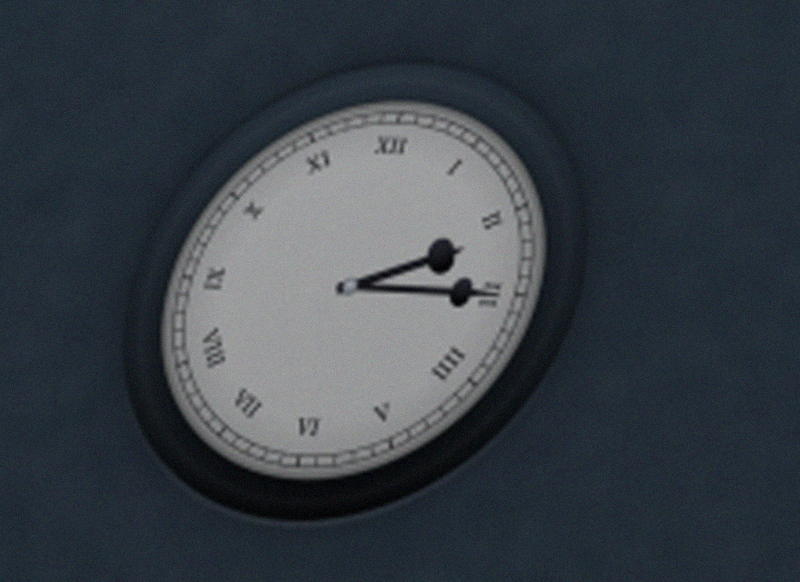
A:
2,15
